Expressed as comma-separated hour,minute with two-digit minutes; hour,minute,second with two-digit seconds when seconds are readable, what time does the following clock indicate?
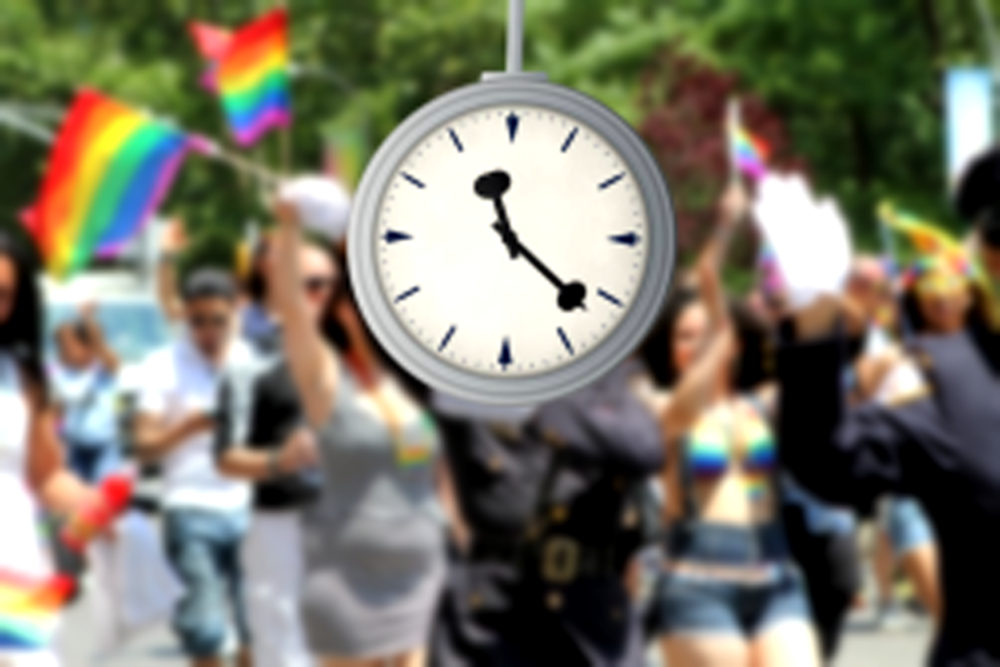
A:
11,22
